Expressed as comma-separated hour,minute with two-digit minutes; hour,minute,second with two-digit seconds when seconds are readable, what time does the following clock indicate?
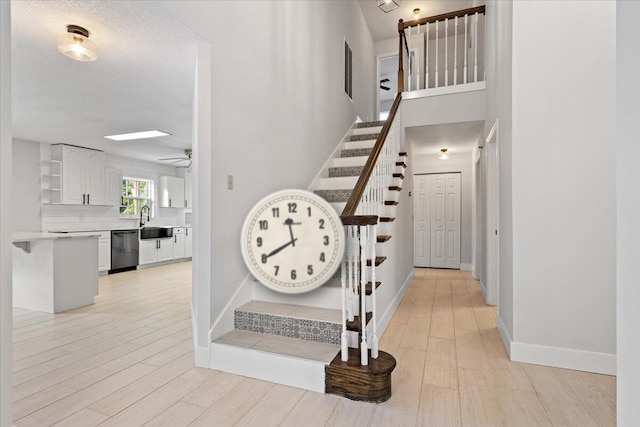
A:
11,40
